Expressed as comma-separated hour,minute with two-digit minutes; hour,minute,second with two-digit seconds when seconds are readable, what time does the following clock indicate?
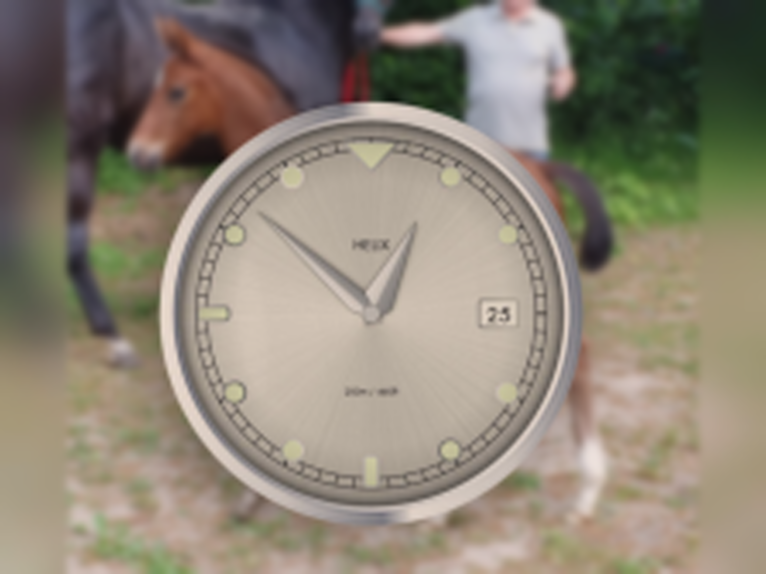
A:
12,52
